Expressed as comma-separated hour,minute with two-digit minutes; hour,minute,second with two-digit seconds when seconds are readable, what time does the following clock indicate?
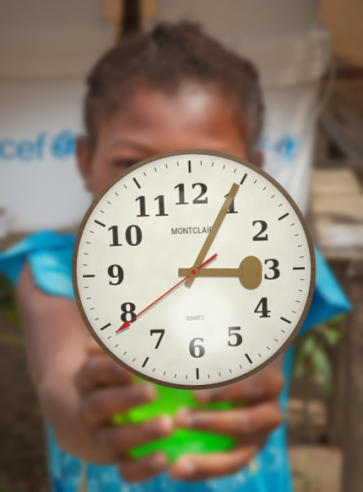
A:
3,04,39
